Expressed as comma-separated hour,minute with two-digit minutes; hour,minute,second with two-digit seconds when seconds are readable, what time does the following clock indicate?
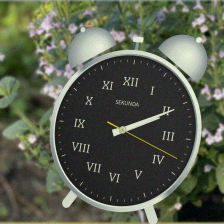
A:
2,10,18
